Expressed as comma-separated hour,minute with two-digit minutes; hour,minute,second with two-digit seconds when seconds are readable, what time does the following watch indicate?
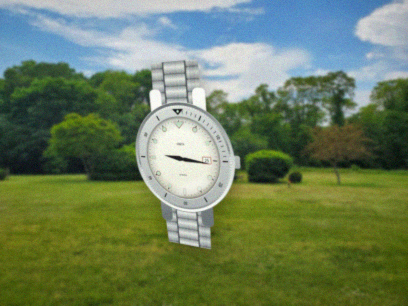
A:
9,16
